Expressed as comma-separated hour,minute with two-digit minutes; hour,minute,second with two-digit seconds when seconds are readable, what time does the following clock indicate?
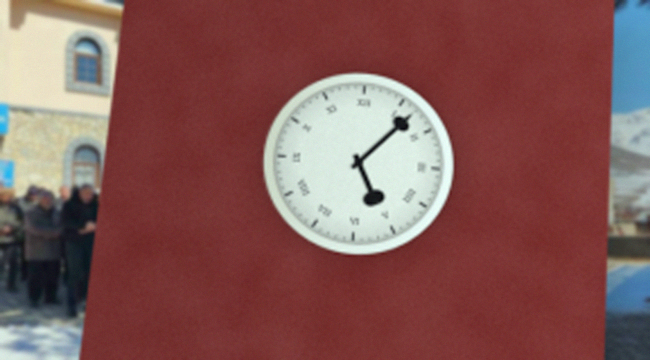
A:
5,07
